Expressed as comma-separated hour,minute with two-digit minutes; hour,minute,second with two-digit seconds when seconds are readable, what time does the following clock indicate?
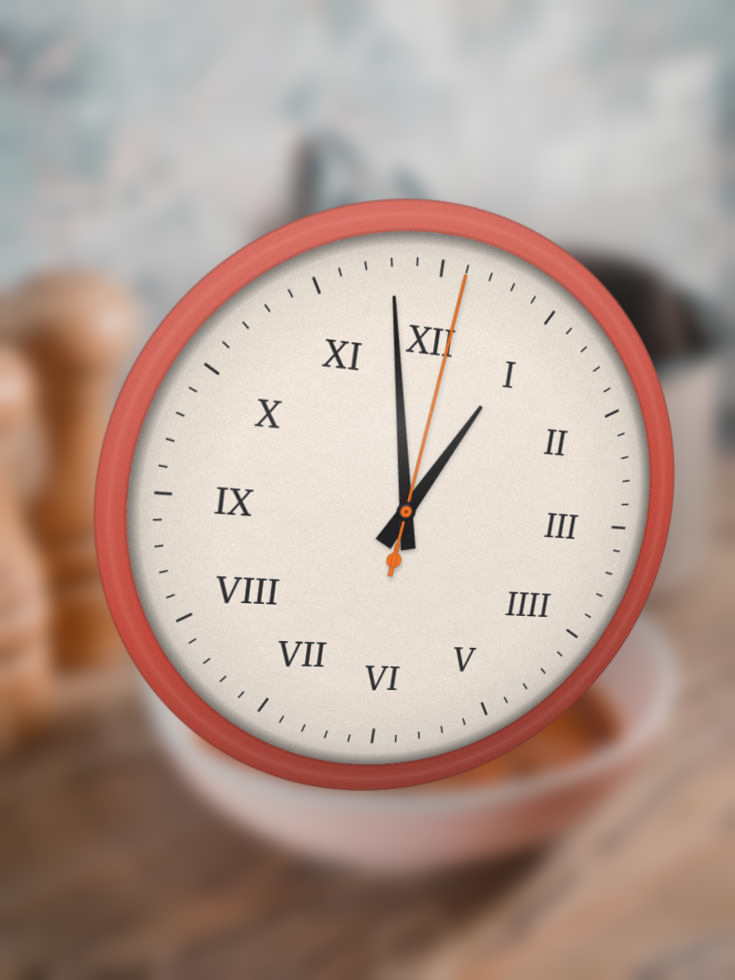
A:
12,58,01
